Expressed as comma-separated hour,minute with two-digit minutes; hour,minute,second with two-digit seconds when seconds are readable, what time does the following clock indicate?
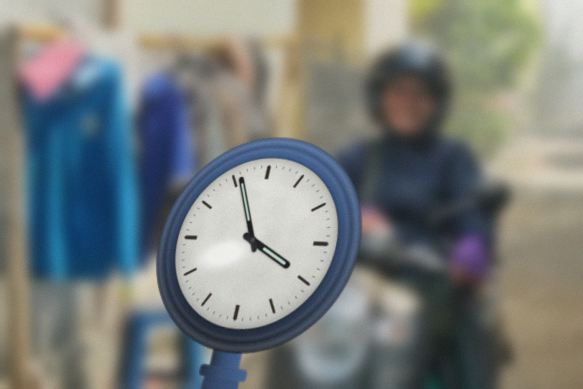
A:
3,56
